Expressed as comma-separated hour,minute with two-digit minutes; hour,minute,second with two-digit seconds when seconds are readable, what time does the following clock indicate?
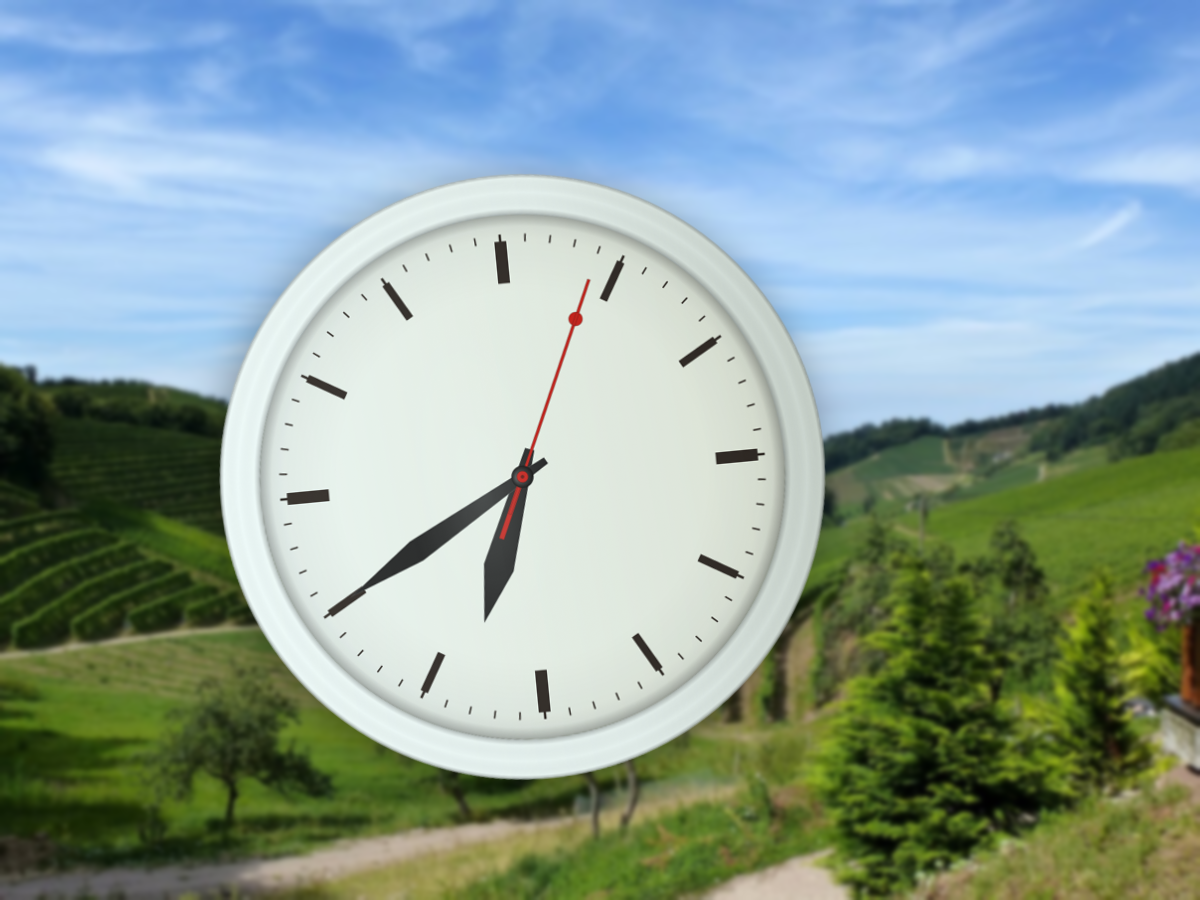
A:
6,40,04
